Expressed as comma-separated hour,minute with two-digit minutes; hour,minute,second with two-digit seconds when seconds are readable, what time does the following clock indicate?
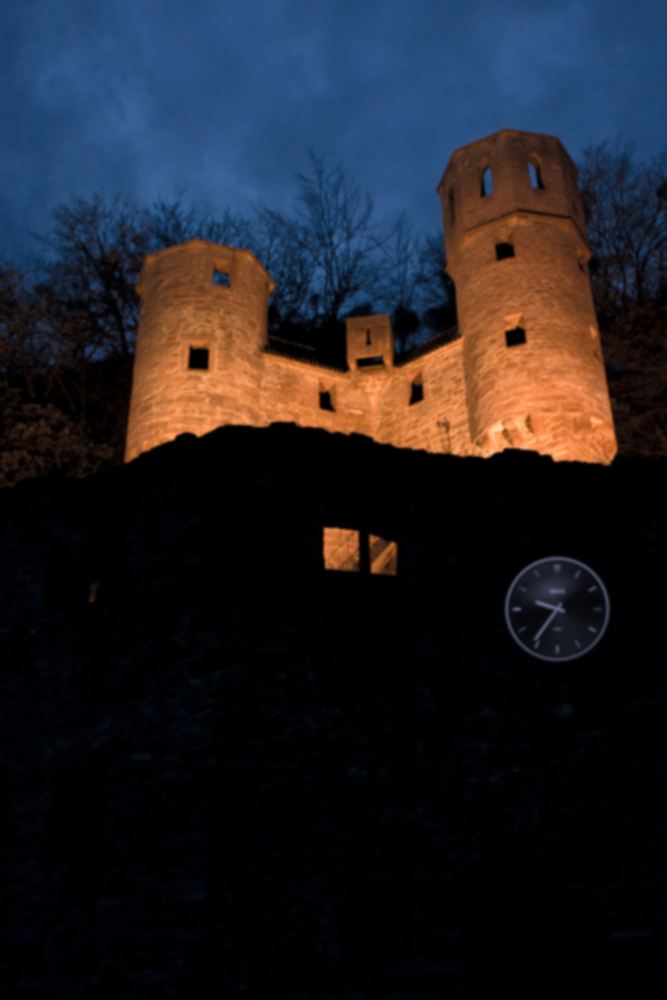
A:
9,36
